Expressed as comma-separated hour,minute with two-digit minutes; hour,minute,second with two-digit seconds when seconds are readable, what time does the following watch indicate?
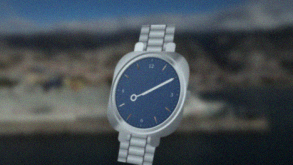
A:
8,10
